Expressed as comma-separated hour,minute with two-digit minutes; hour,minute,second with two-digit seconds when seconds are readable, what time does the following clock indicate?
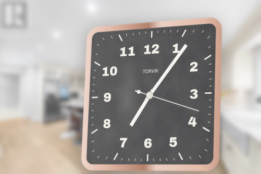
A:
7,06,18
